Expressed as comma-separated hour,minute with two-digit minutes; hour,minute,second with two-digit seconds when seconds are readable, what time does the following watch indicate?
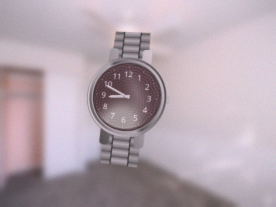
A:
8,49
